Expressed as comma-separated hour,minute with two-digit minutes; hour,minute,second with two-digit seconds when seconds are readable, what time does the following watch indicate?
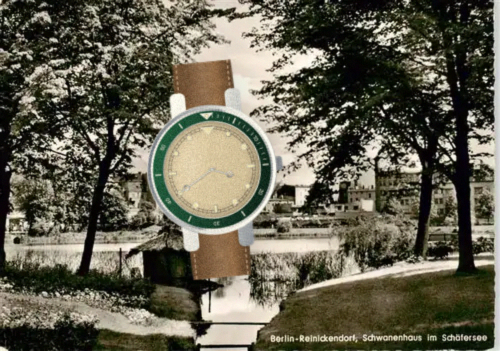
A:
3,40
